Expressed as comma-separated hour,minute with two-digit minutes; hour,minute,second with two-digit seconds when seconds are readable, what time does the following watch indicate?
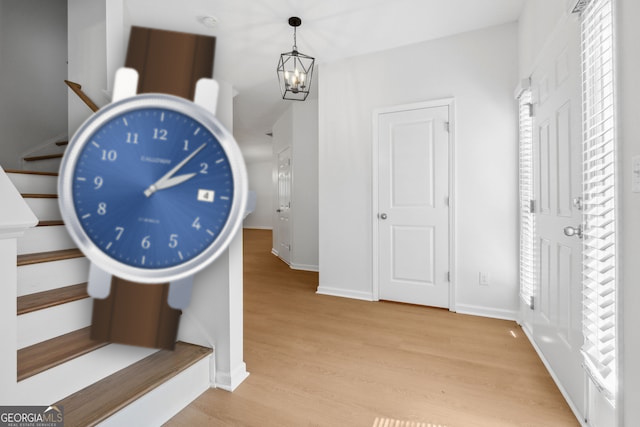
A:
2,07
